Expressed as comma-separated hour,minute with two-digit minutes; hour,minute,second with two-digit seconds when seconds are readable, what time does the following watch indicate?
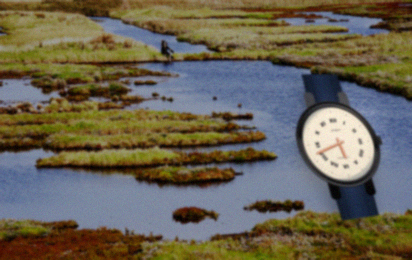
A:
5,42
